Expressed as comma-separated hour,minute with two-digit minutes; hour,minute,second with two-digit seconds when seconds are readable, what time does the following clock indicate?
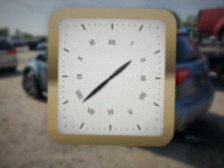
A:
1,38
